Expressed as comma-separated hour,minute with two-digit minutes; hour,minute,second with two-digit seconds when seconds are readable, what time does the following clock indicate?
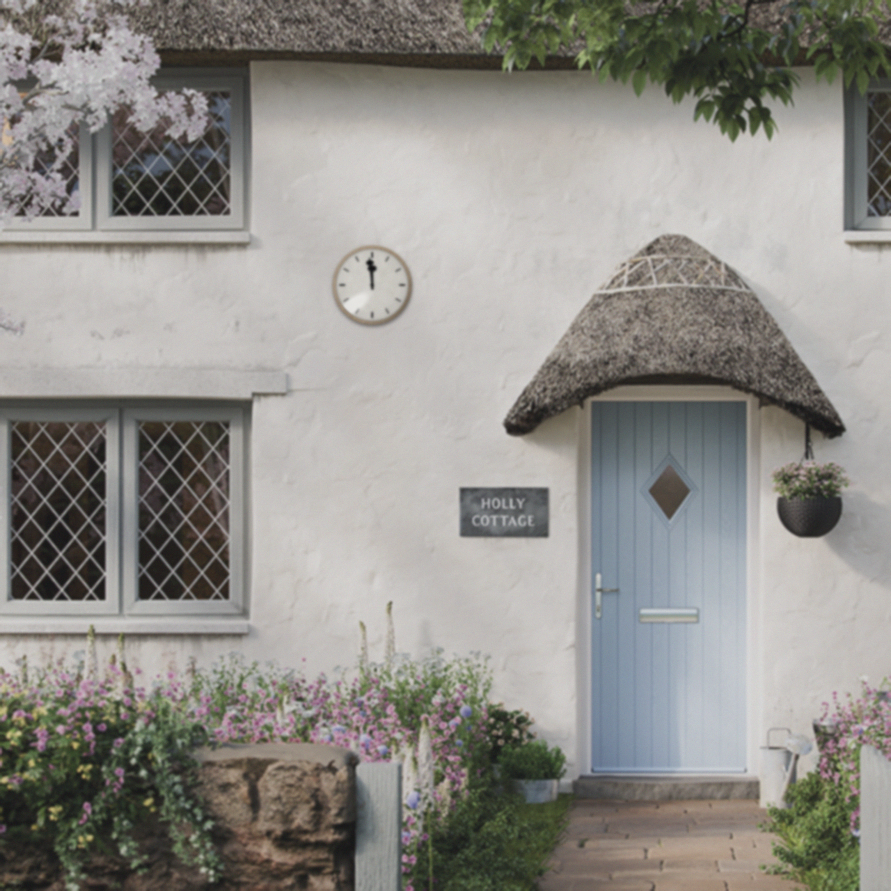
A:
11,59
